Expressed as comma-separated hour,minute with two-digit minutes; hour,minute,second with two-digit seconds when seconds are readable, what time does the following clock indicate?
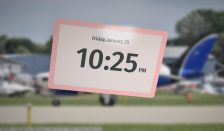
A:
10,25
